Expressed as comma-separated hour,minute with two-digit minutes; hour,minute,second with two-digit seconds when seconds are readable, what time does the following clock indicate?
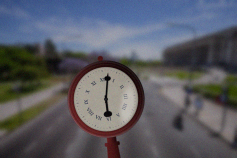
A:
6,02
